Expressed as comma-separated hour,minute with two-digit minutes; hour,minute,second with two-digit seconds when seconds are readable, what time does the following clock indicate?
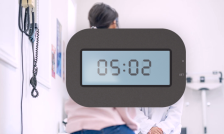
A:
5,02
